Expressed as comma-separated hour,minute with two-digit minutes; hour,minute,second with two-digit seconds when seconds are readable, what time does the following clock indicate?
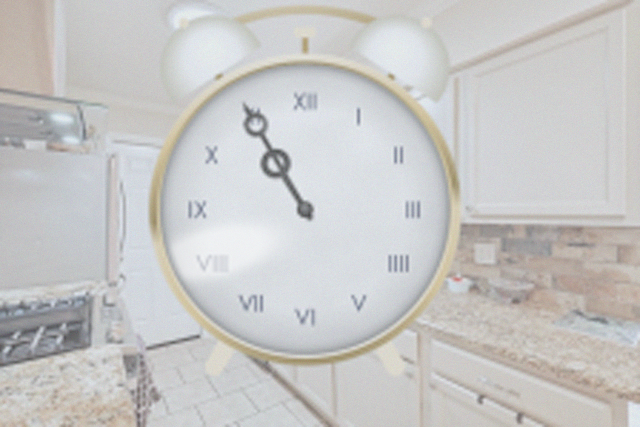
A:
10,55
